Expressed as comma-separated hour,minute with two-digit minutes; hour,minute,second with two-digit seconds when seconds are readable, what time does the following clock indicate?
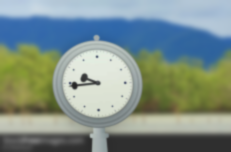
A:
9,44
